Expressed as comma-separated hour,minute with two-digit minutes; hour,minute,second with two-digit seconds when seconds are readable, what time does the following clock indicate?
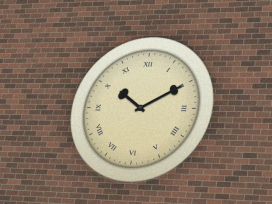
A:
10,10
